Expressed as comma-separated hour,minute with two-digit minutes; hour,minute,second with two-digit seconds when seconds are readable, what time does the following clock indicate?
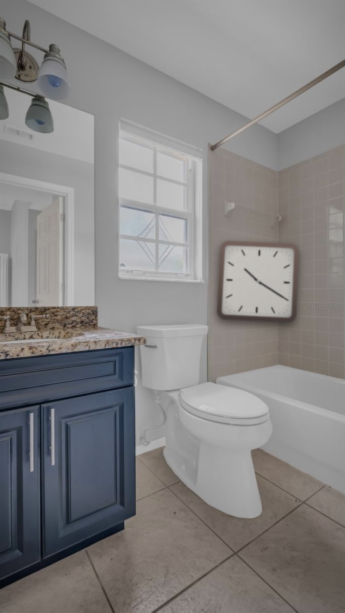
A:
10,20
